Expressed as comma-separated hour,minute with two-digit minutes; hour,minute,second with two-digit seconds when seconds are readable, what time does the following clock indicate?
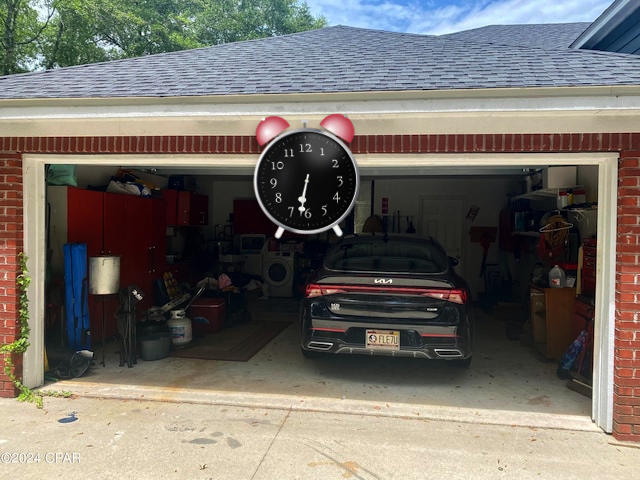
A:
6,32
